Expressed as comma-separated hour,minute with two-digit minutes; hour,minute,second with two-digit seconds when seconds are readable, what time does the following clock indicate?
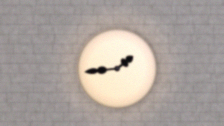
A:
1,44
